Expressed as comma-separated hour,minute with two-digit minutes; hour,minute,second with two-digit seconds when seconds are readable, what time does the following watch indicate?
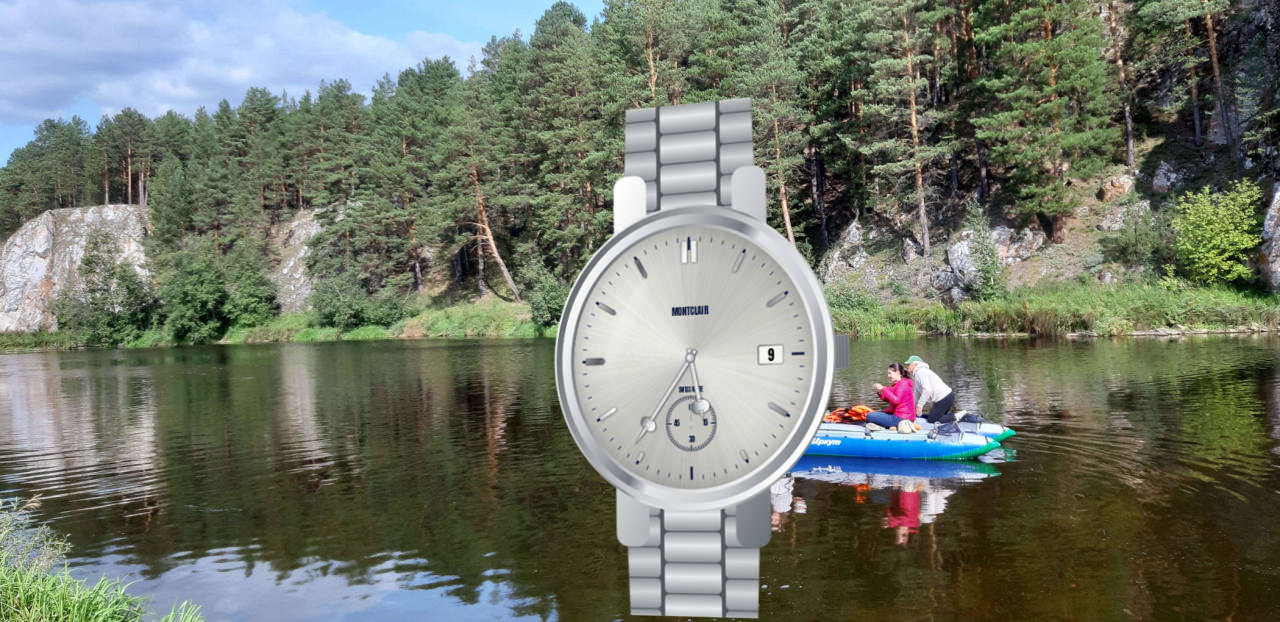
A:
5,36
